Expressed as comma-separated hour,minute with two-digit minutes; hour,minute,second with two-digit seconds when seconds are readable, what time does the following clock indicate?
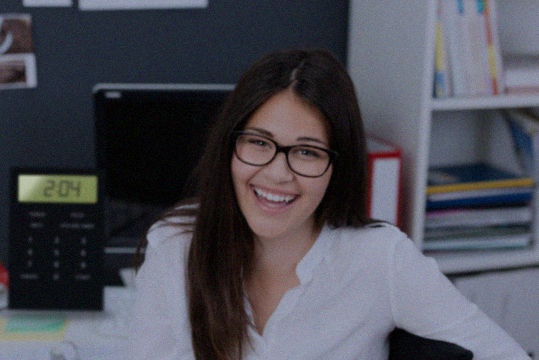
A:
2,04
